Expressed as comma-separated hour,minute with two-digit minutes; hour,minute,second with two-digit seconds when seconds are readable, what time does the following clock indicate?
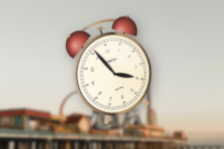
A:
3,56
